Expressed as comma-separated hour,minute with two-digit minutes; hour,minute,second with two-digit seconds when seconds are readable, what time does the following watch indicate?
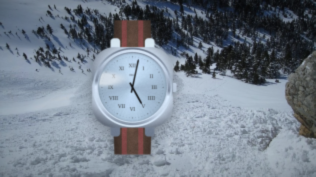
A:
5,02
